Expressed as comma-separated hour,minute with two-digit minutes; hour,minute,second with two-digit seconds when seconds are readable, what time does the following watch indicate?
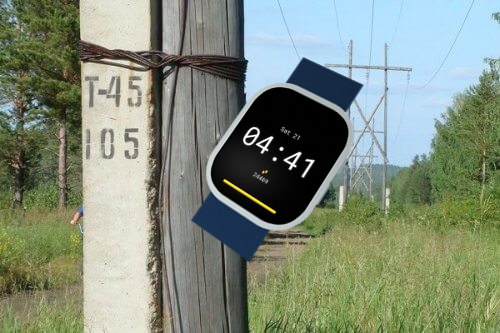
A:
4,41
